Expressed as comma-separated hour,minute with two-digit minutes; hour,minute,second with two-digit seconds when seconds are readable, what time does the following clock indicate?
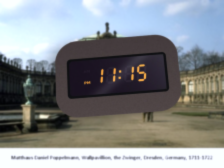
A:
11,15
